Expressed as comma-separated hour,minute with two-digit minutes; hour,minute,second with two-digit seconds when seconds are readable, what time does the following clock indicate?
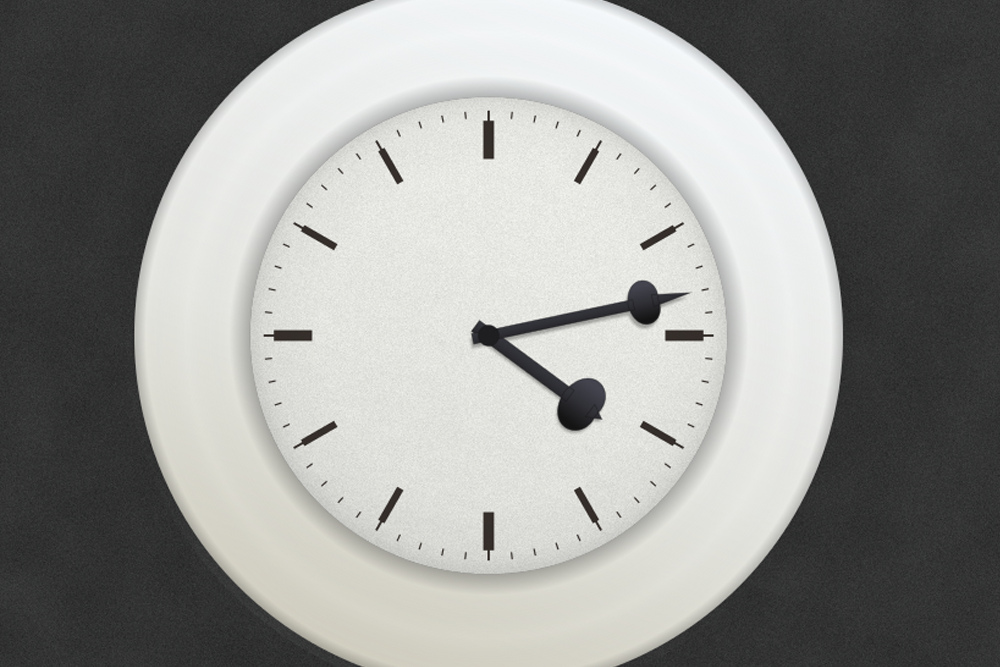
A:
4,13
